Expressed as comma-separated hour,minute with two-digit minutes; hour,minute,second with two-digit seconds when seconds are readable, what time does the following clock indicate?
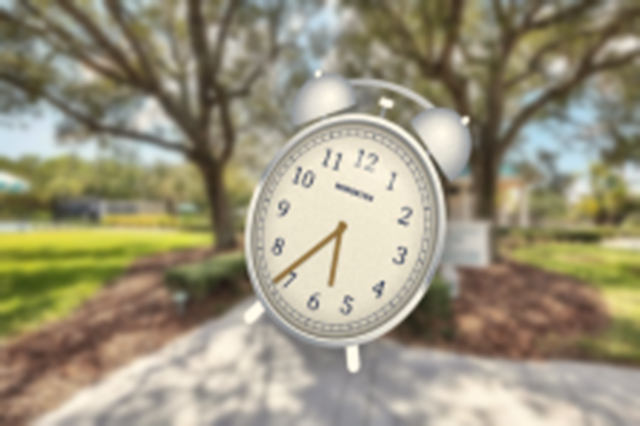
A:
5,36
